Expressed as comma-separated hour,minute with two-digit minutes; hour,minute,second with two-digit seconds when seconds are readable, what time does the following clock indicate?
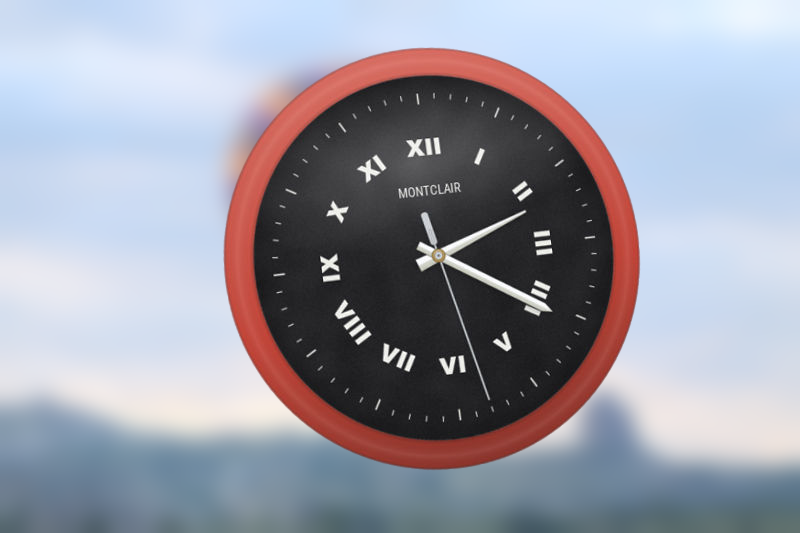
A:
2,20,28
